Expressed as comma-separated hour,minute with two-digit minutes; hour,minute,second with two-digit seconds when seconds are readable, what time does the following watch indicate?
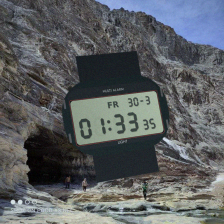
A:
1,33,35
